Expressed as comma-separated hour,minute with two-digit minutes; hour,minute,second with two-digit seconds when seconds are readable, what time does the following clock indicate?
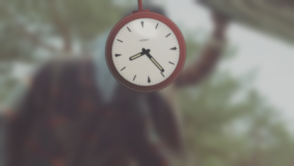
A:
8,24
